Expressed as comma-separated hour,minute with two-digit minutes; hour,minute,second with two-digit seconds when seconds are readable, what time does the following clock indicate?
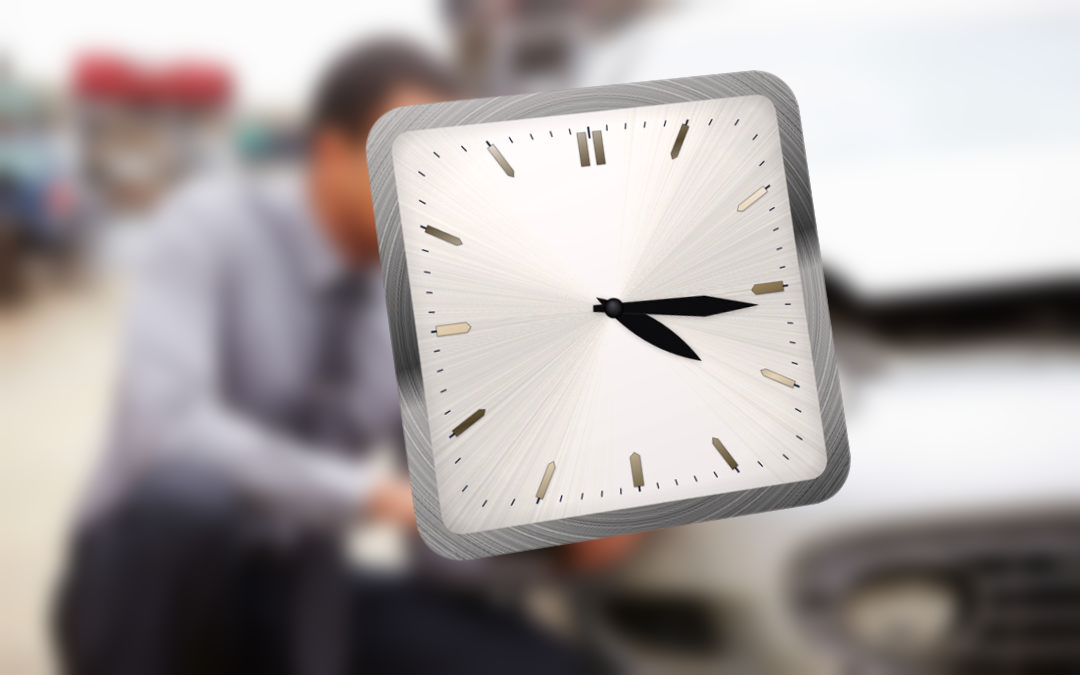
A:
4,16
